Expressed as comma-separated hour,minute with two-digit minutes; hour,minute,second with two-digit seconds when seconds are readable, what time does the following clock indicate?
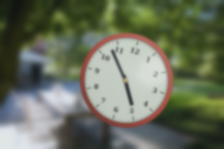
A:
4,53
